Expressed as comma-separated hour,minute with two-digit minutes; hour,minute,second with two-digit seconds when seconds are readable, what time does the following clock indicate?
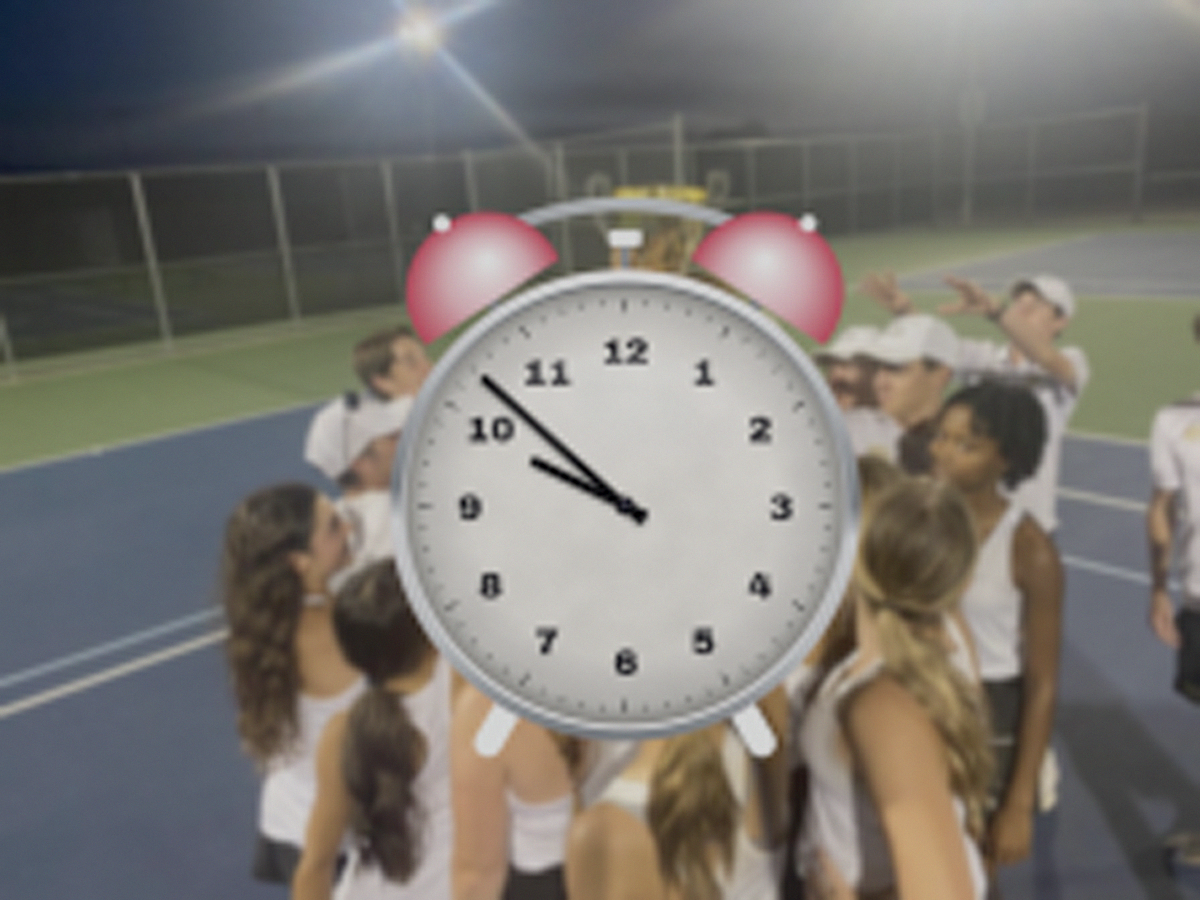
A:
9,52
